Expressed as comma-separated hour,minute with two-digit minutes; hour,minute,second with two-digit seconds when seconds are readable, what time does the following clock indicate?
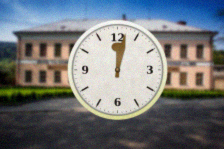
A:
12,02
